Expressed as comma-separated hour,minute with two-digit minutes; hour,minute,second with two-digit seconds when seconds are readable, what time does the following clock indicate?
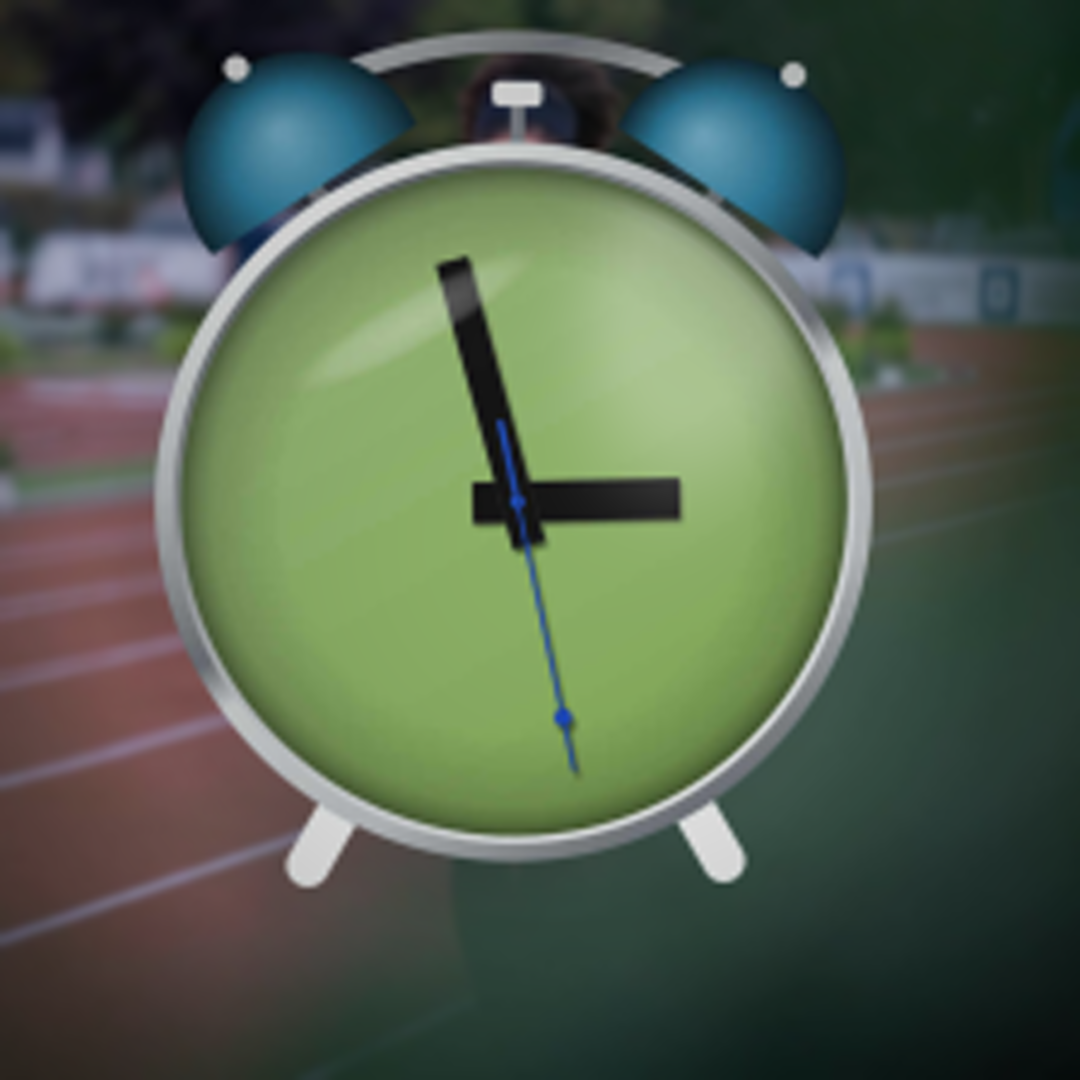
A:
2,57,28
